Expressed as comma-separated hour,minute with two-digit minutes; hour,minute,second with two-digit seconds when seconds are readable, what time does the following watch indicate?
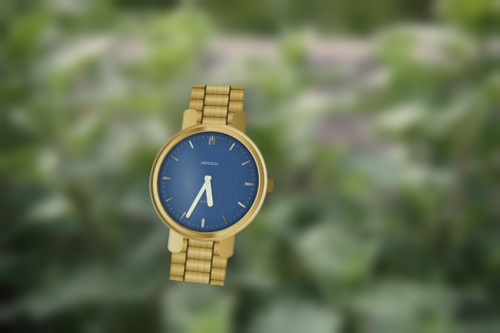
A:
5,34
